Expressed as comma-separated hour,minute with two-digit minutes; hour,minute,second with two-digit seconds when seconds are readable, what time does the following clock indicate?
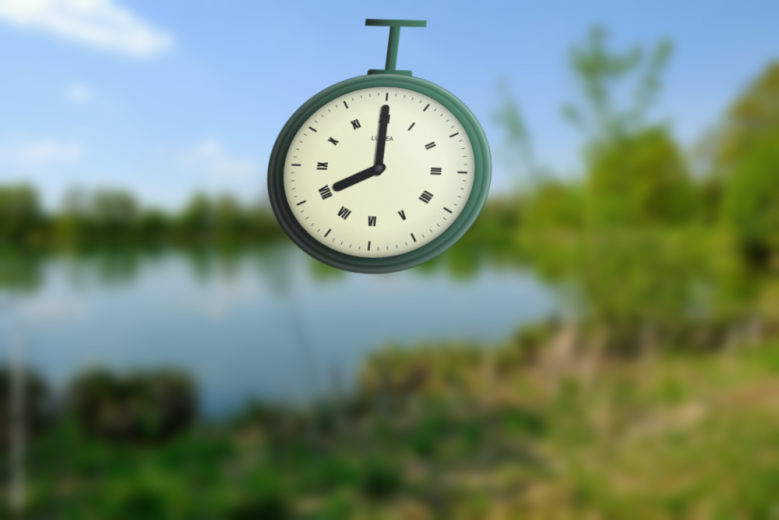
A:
8,00
